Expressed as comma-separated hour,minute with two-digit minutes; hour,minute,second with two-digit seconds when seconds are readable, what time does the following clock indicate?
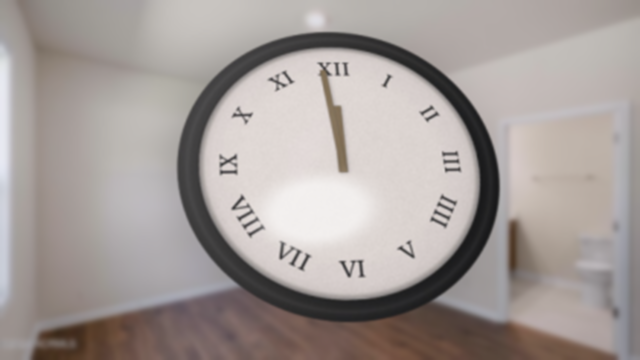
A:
11,59
